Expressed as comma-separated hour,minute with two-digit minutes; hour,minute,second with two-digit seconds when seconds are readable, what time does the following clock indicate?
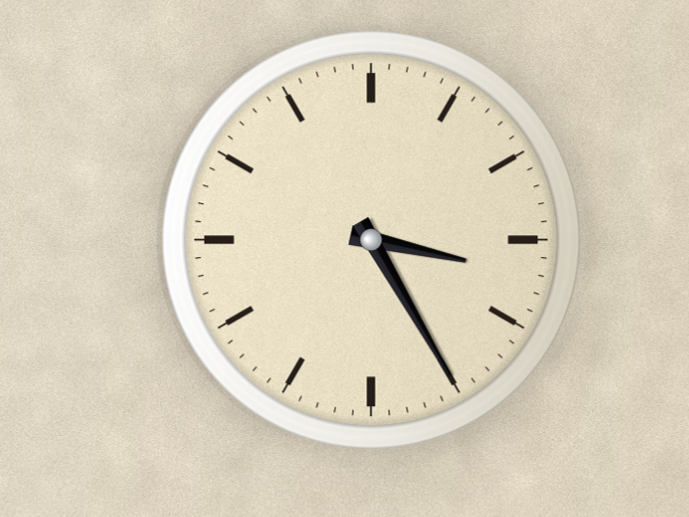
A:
3,25
